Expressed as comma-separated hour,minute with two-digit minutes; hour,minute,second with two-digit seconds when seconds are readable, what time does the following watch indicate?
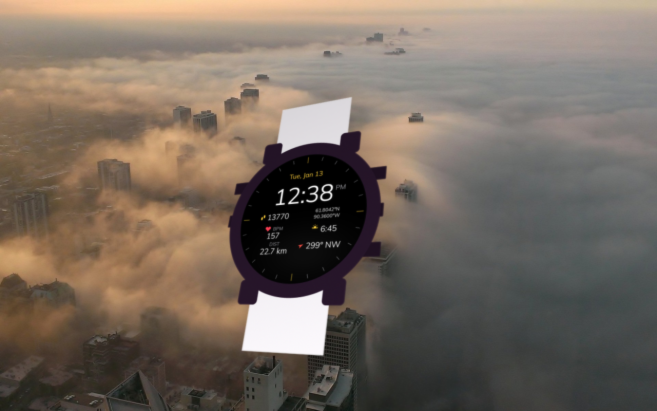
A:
12,38
